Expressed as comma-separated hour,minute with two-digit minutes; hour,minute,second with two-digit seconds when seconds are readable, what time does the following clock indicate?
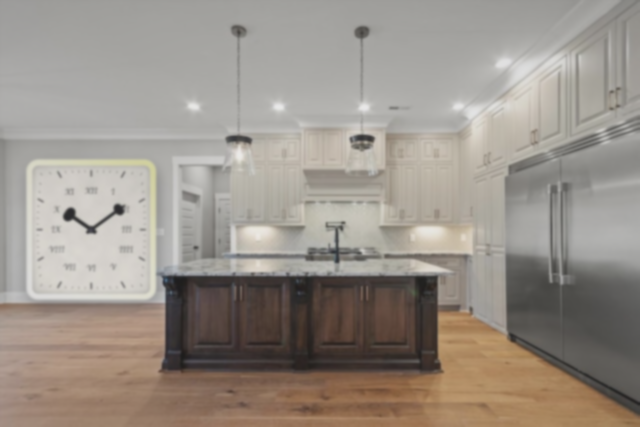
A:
10,09
